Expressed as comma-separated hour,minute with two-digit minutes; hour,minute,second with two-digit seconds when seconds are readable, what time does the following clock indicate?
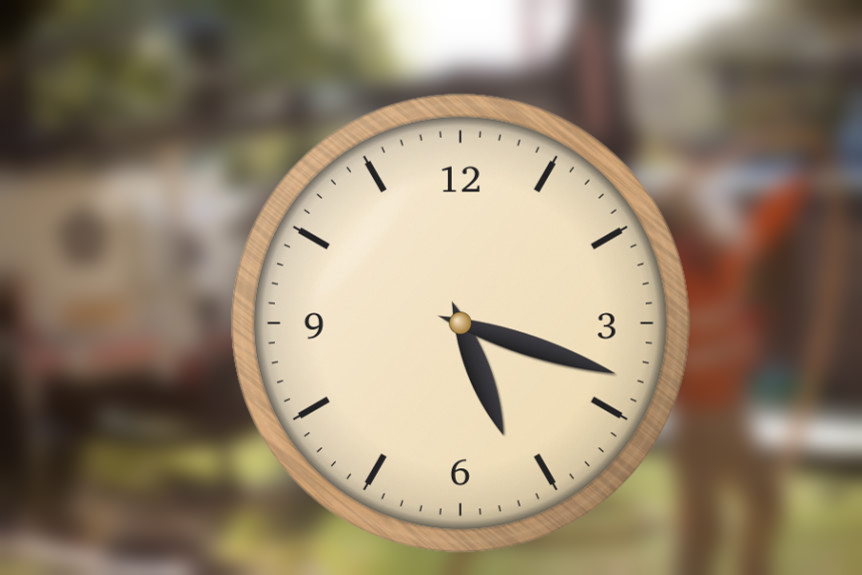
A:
5,18
